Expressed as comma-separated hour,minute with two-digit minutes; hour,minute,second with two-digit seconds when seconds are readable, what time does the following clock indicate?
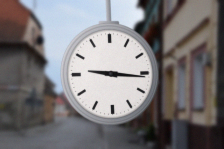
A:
9,16
